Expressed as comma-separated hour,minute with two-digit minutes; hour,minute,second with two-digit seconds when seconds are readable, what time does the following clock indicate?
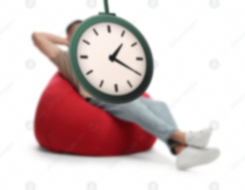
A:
1,20
